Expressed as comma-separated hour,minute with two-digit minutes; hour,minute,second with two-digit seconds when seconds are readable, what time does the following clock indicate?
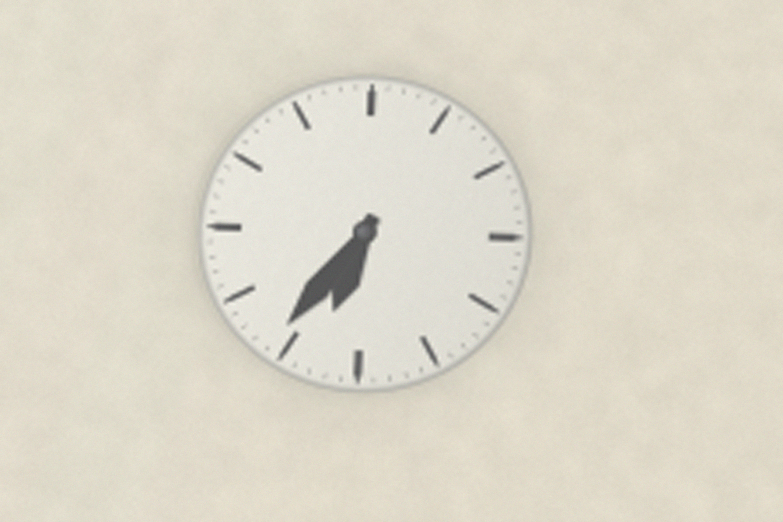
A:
6,36
